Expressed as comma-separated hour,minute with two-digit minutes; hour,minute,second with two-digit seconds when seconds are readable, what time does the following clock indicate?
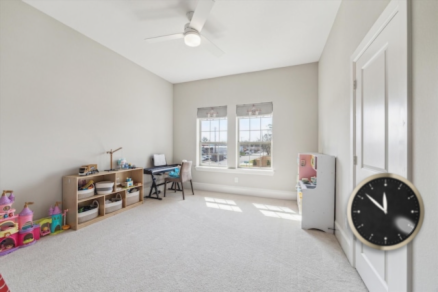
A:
11,52
